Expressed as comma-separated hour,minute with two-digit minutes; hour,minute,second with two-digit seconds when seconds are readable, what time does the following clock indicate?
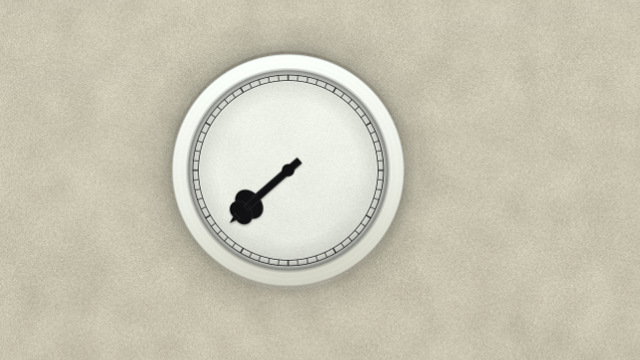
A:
7,38
